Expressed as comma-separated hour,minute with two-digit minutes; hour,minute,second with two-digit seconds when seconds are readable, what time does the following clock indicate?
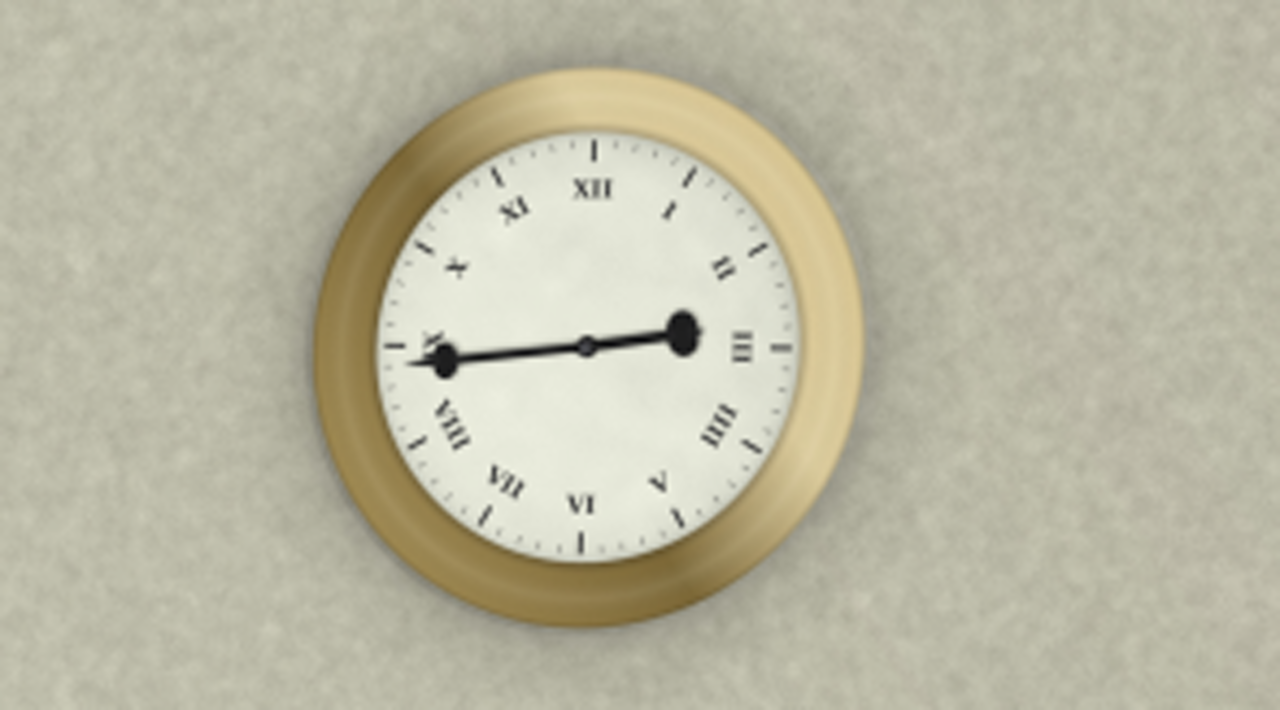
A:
2,44
